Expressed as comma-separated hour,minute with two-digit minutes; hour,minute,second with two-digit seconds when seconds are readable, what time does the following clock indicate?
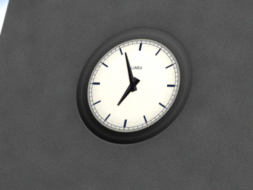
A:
6,56
